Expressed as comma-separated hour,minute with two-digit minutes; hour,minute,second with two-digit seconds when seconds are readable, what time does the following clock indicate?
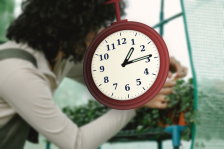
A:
1,14
